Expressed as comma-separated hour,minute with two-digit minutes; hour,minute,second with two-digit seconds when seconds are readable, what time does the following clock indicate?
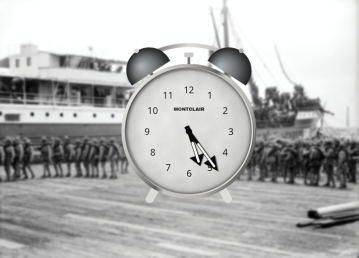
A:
5,24
